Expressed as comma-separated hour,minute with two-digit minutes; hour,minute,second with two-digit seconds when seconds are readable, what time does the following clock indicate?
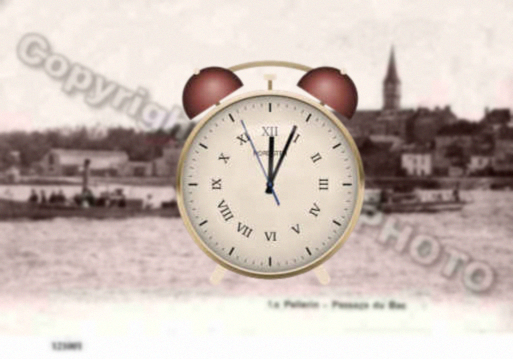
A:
12,03,56
